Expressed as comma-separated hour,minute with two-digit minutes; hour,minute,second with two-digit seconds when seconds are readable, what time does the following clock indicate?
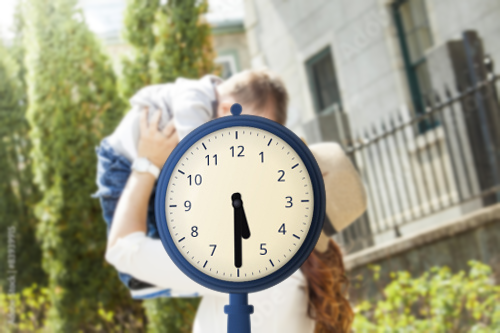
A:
5,30
